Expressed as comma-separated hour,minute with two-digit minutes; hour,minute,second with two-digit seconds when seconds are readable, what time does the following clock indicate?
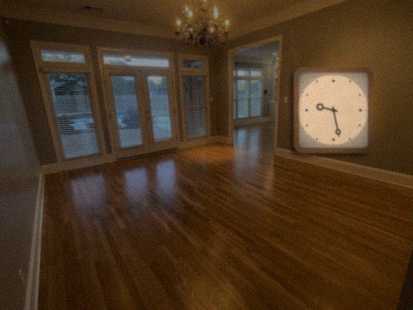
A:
9,28
